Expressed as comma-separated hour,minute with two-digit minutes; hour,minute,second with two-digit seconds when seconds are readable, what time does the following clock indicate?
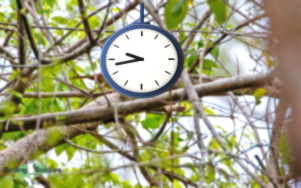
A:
9,43
